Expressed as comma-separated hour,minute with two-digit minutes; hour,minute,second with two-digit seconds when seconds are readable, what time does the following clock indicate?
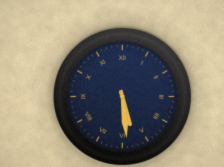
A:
5,29
